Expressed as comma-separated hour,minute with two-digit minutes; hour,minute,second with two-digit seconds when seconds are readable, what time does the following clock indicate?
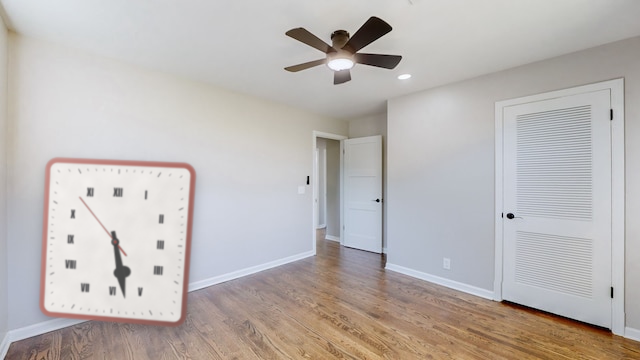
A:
5,27,53
